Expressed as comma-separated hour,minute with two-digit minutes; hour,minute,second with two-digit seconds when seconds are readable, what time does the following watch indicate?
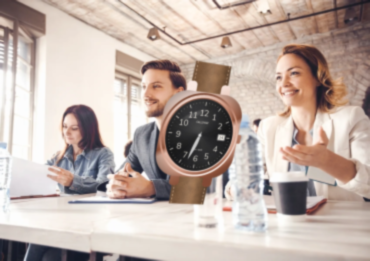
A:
6,33
